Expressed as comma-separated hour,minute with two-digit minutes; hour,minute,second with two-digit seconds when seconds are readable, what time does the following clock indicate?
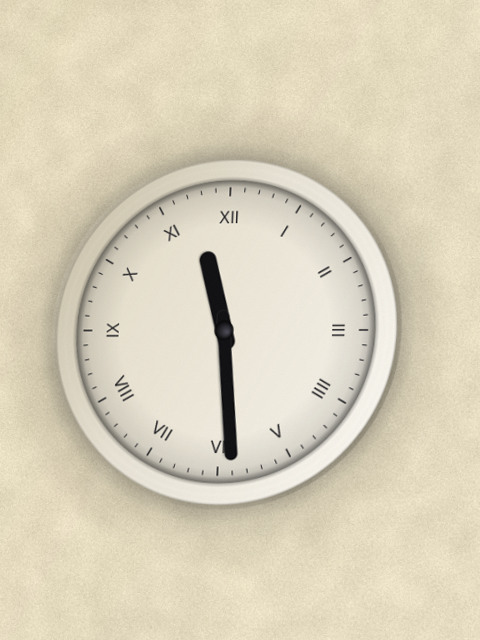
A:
11,29
